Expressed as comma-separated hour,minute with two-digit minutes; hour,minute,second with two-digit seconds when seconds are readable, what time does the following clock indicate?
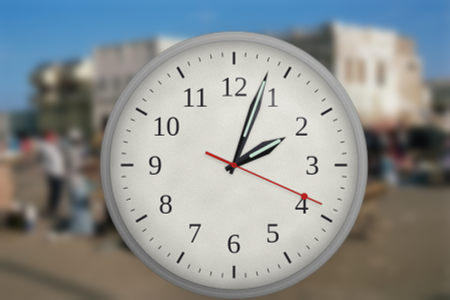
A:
2,03,19
